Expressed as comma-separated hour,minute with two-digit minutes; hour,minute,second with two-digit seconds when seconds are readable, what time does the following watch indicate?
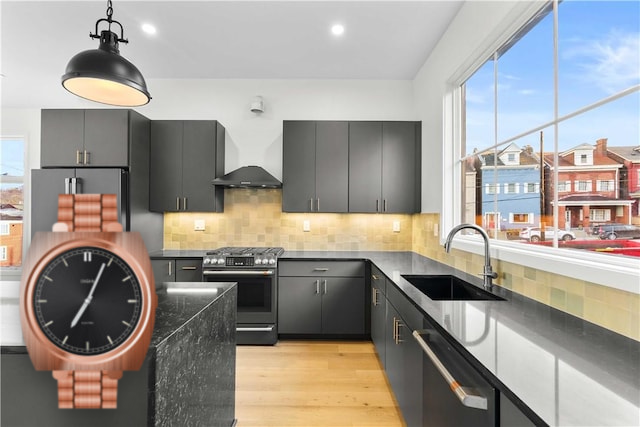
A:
7,04
